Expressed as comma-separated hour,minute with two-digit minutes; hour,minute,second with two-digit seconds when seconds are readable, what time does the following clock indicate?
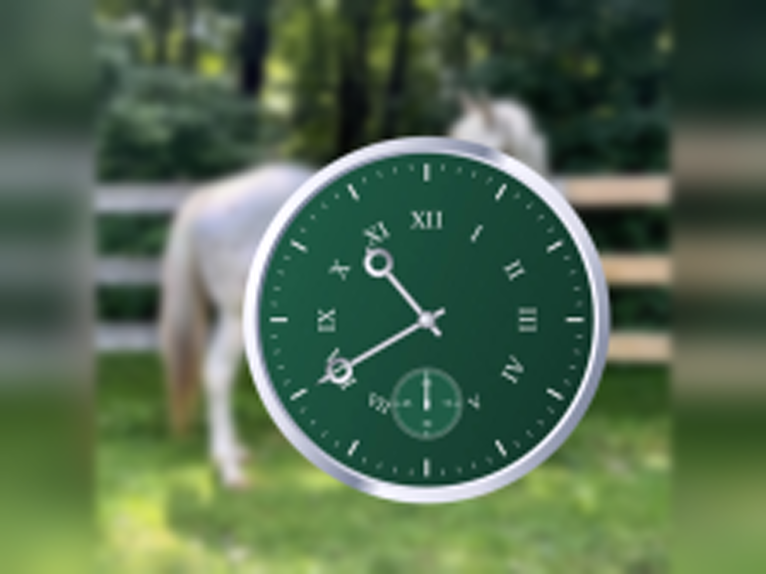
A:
10,40
